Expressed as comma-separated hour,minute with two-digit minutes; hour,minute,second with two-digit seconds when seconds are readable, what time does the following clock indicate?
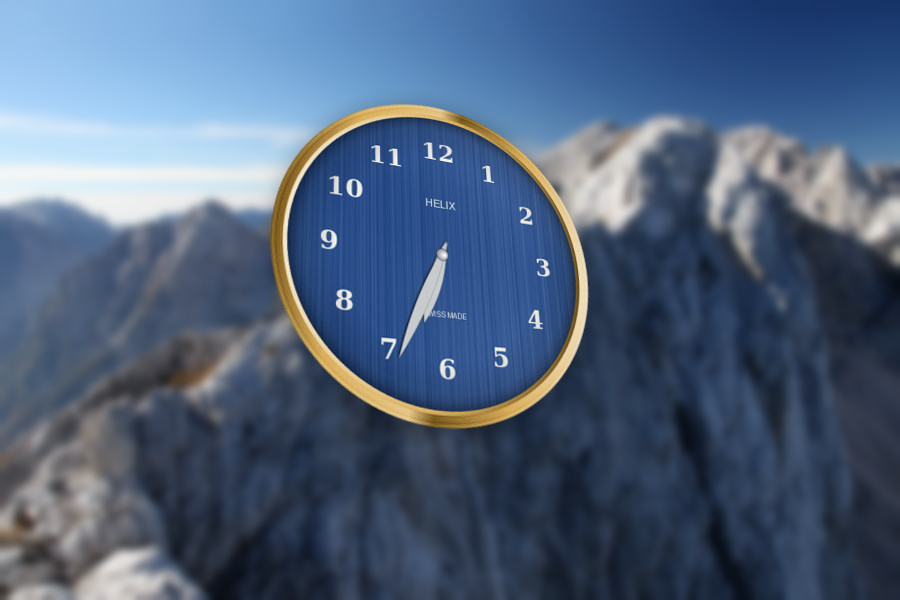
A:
6,34
